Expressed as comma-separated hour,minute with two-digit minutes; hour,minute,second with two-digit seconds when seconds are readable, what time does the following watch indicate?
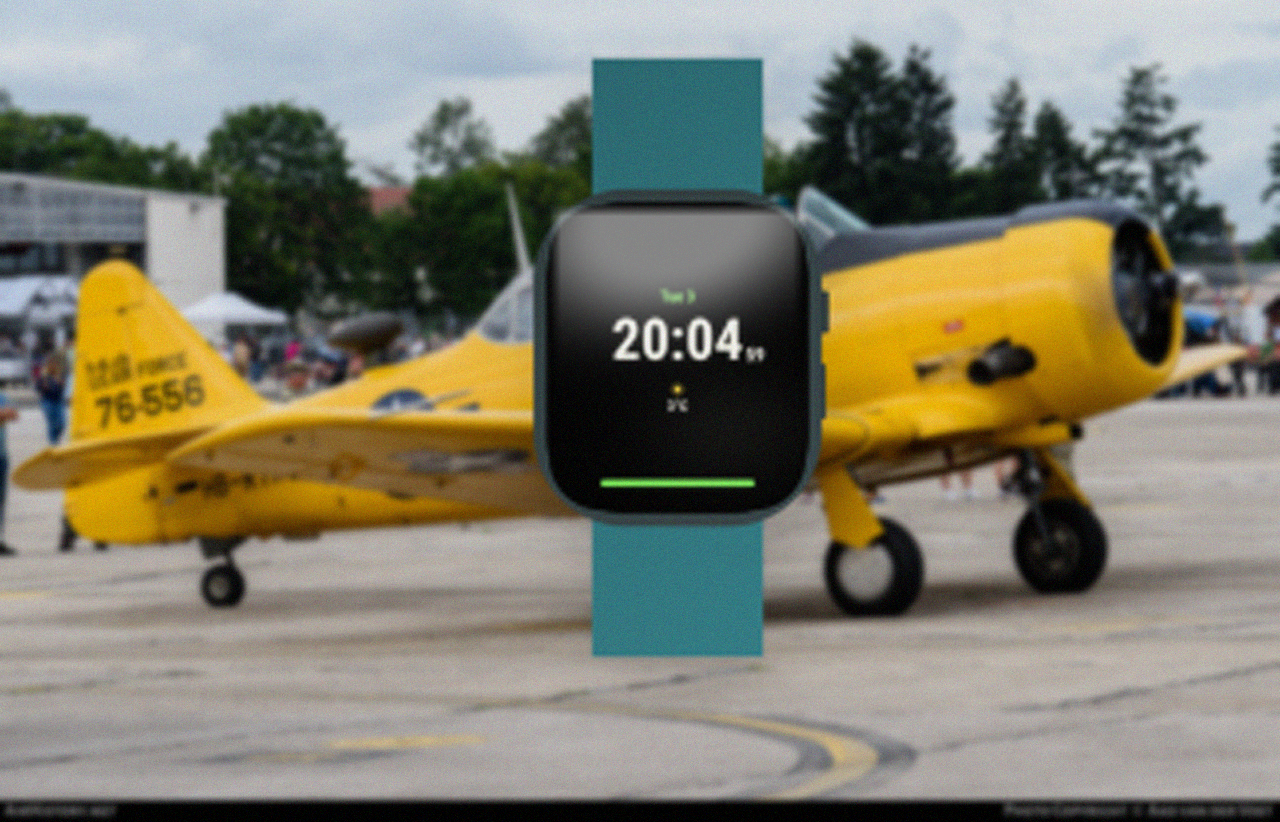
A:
20,04
